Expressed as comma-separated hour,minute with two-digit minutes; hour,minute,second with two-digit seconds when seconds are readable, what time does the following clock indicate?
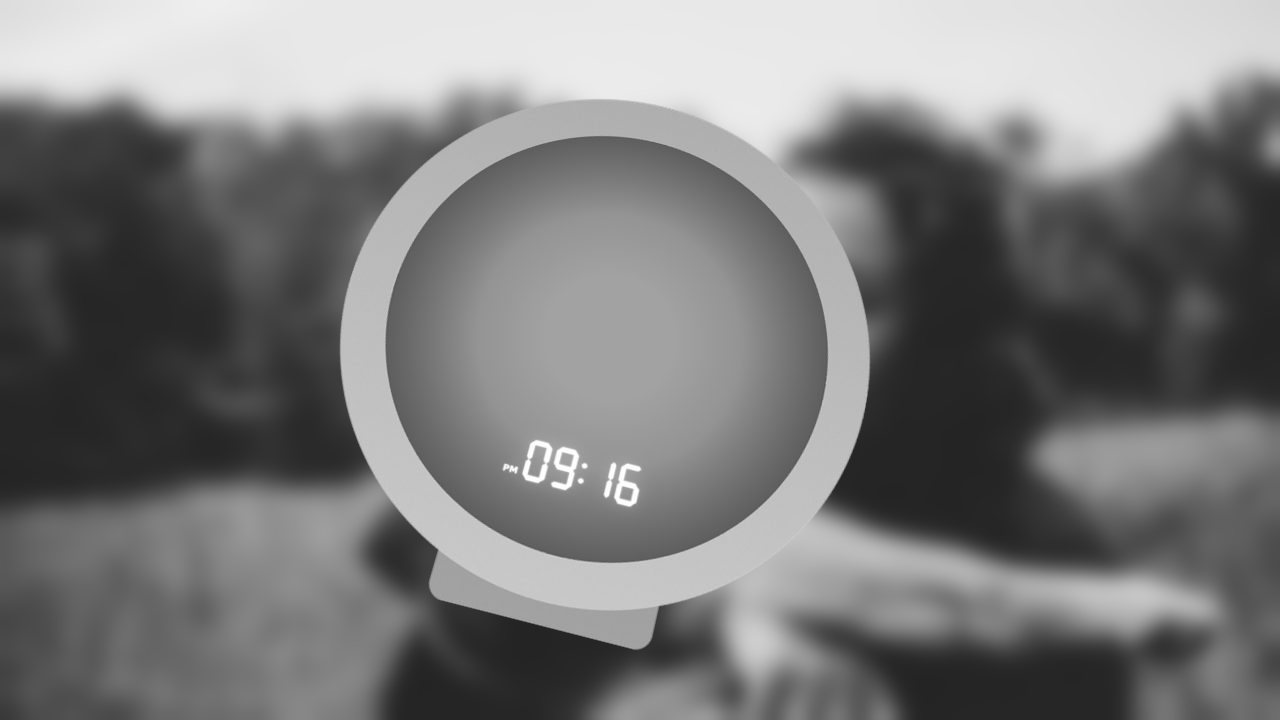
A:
9,16
